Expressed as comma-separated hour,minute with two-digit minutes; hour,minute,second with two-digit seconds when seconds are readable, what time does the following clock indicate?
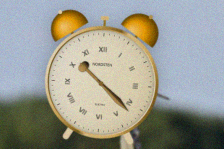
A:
10,22
